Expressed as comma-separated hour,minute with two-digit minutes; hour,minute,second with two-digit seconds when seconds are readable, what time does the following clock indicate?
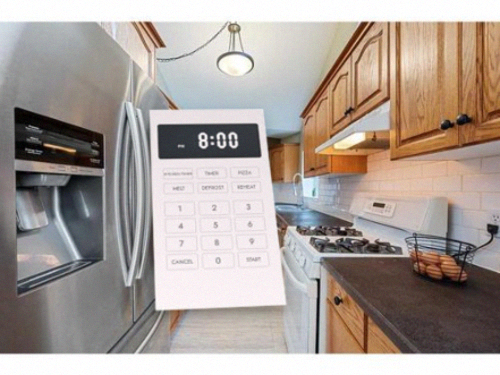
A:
8,00
